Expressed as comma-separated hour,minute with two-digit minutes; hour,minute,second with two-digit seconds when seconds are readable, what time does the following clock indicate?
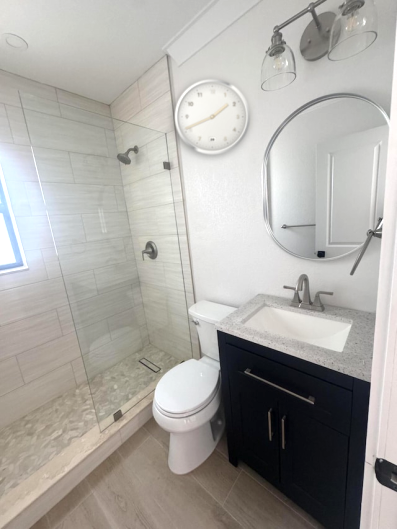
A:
1,41
